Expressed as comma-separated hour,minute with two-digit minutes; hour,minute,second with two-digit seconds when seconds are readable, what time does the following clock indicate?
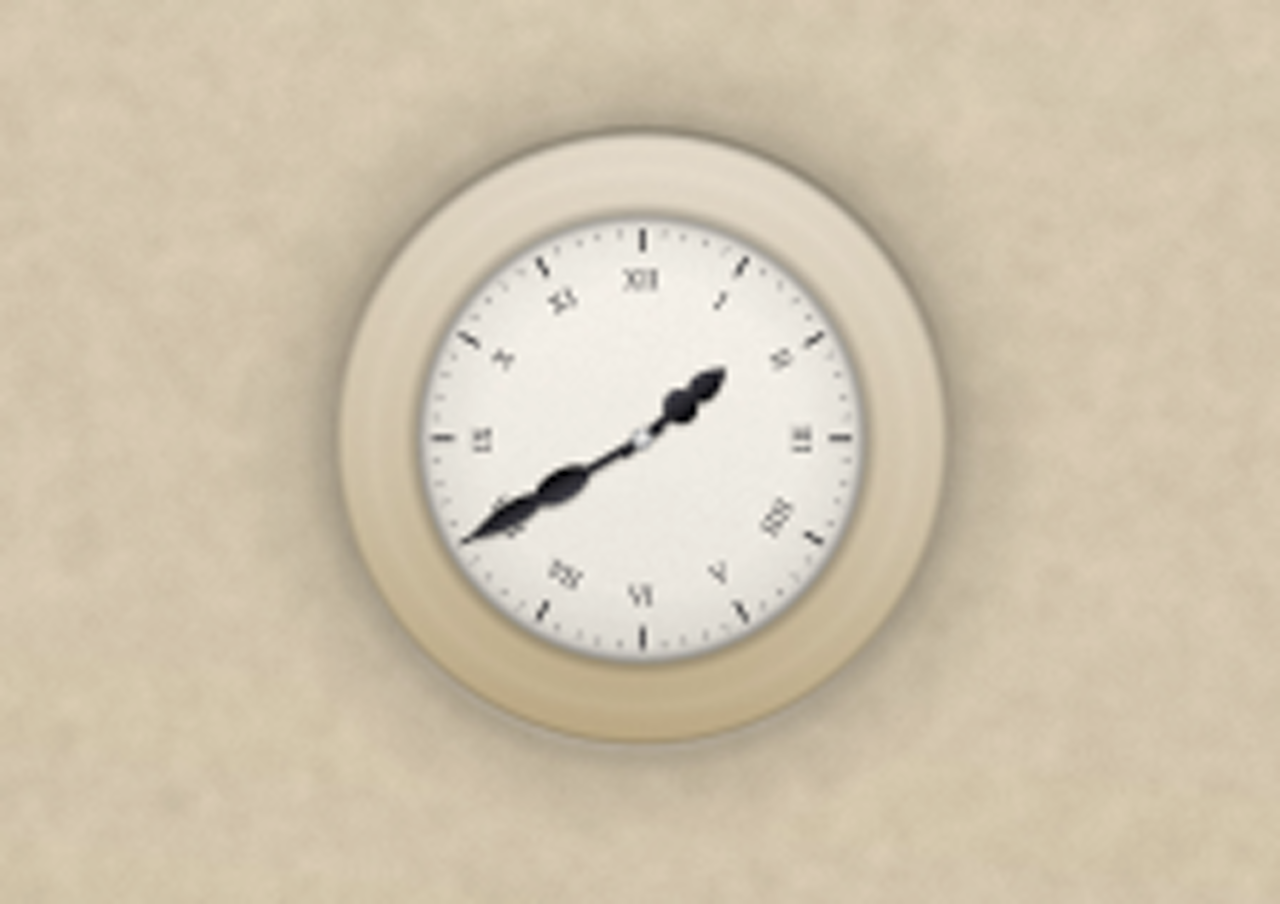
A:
1,40
